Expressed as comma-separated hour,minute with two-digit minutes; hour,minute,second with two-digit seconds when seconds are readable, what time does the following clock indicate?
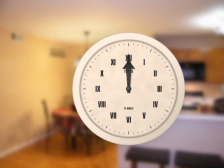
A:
12,00
